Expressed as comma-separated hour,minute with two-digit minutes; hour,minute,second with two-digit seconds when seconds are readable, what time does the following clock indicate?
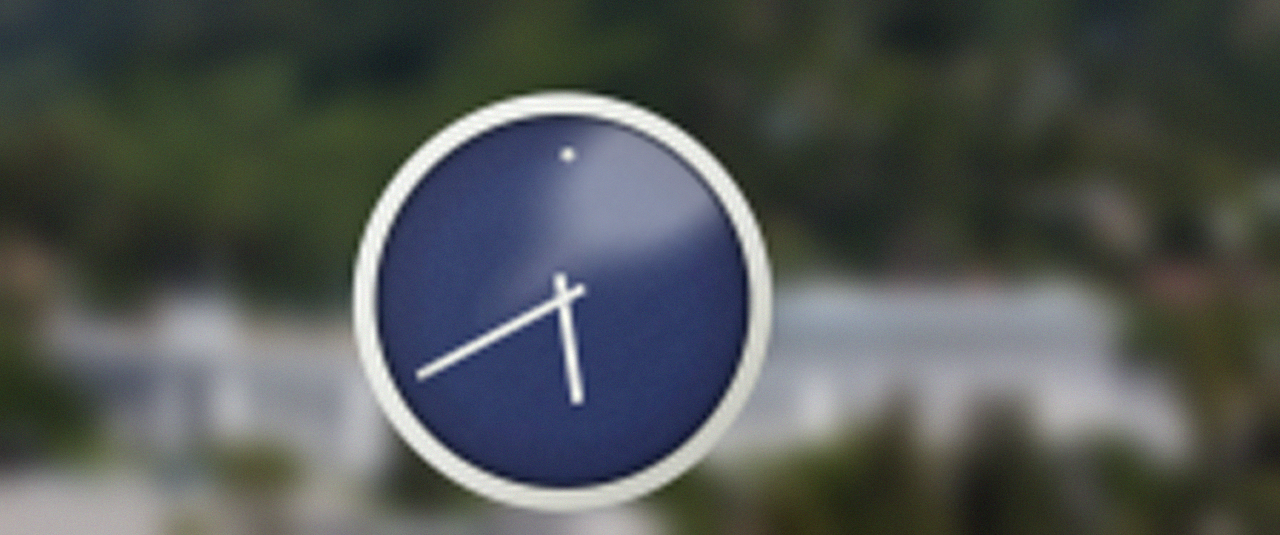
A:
5,40
